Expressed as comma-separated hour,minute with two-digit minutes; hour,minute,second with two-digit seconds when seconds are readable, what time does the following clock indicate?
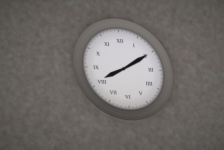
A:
8,10
